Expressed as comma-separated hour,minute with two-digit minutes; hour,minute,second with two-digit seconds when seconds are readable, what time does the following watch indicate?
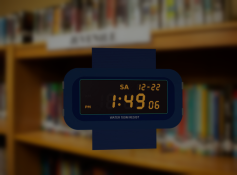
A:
1,49,06
